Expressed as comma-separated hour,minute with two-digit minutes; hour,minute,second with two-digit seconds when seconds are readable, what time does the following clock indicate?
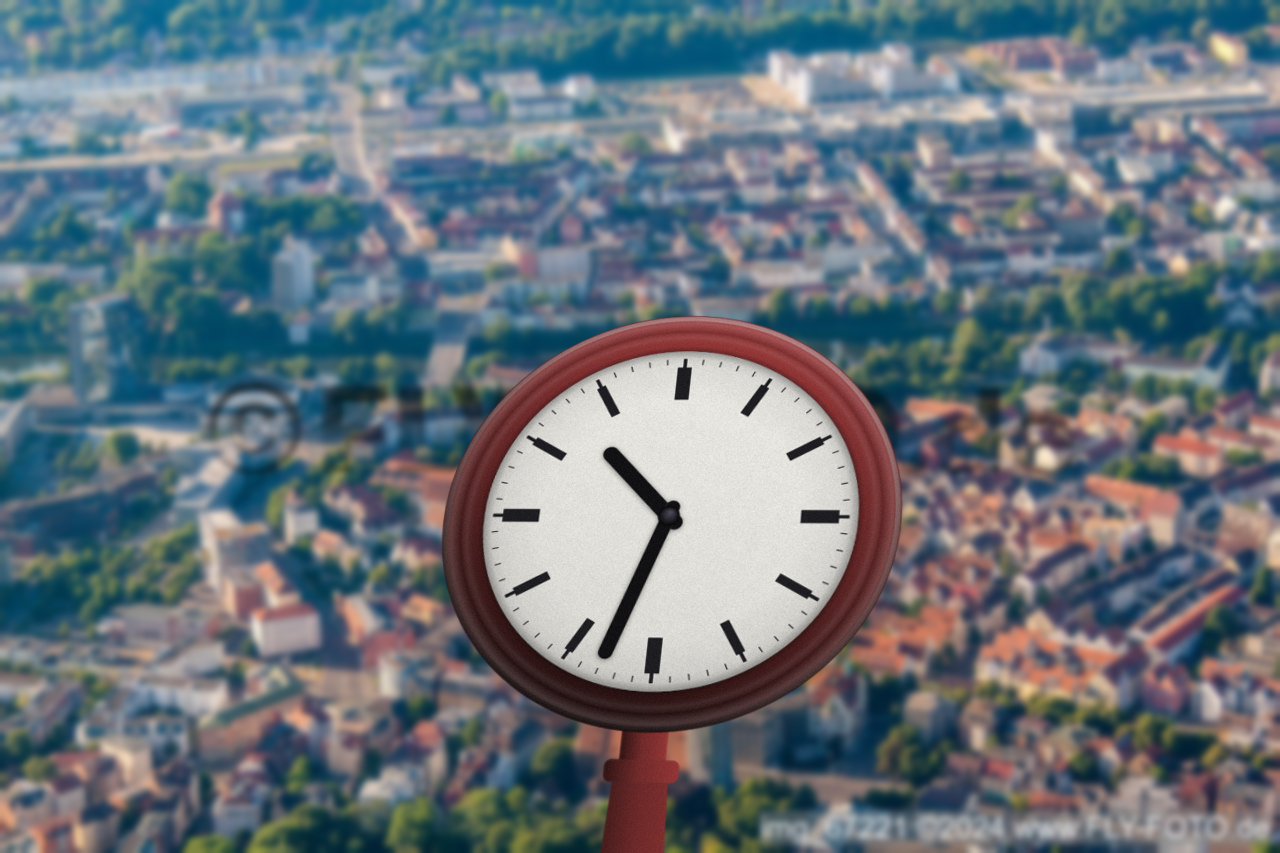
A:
10,33
